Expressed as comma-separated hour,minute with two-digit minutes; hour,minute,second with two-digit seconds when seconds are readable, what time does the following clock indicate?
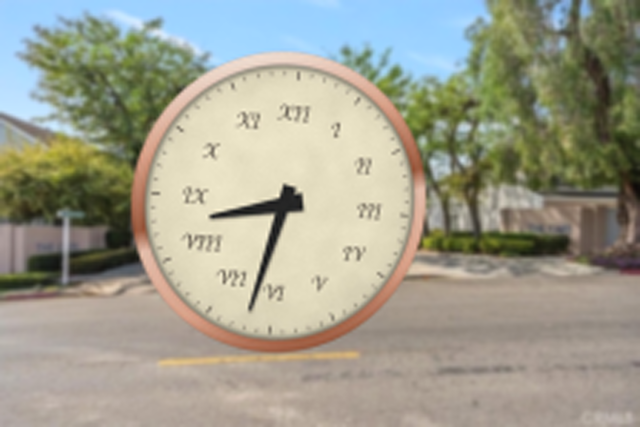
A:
8,32
